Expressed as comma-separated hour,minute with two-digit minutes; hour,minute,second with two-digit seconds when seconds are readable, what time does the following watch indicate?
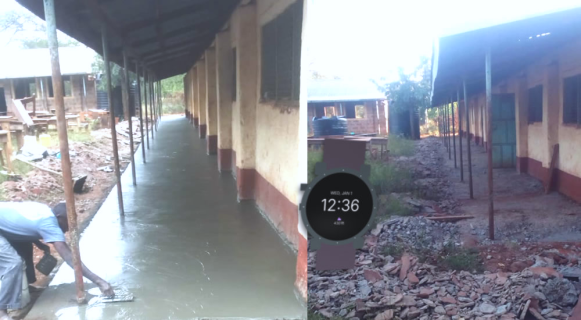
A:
12,36
